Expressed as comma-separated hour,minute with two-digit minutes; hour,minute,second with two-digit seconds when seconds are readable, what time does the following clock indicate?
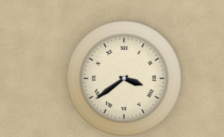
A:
3,39
